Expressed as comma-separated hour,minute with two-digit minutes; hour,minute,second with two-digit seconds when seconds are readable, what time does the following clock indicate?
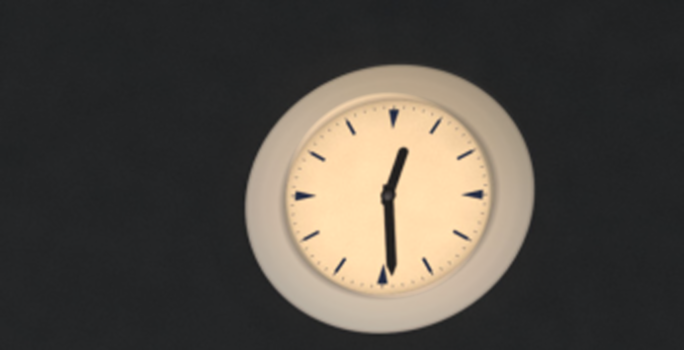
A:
12,29
